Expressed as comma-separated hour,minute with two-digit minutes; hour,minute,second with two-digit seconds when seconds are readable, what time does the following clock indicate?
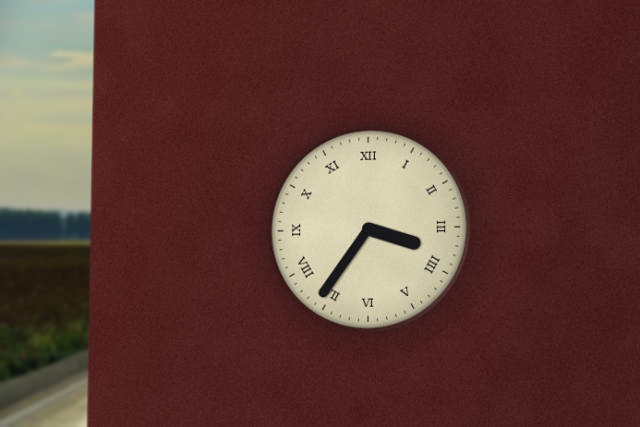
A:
3,36
